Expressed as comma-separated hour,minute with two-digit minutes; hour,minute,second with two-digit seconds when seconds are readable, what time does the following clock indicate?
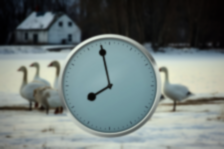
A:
7,58
